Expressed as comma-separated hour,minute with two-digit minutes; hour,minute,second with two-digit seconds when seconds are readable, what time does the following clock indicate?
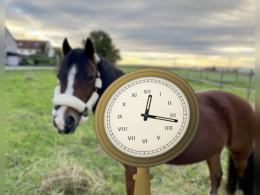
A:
12,17
